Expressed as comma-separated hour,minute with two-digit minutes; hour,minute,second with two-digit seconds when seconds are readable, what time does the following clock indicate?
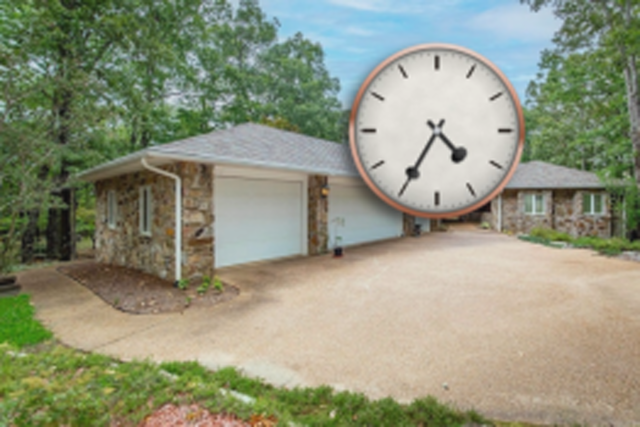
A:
4,35
